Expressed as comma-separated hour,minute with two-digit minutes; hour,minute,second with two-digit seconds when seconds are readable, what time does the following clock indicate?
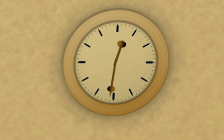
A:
12,31
